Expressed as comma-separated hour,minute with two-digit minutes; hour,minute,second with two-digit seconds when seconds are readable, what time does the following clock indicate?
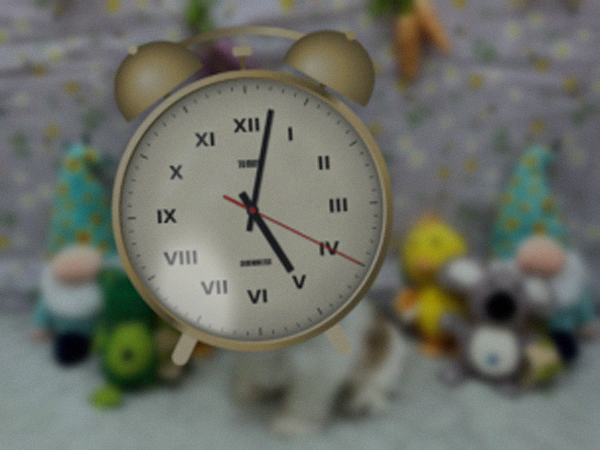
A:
5,02,20
